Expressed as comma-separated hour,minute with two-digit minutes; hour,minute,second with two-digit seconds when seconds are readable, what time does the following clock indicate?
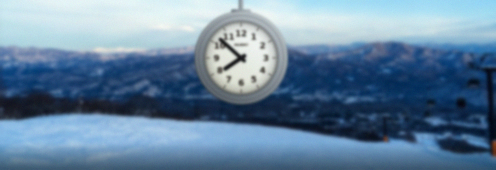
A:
7,52
